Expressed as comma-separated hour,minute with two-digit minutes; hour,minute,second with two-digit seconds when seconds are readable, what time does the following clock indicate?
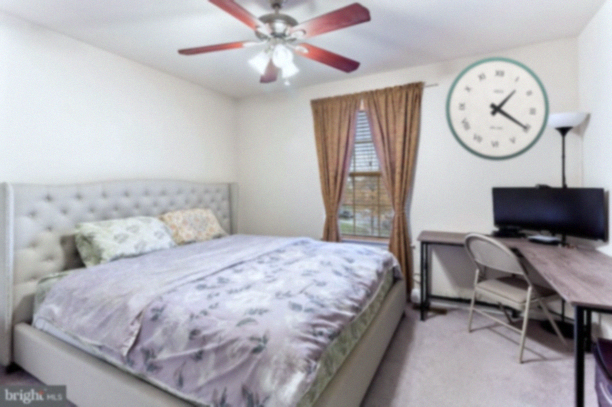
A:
1,20
